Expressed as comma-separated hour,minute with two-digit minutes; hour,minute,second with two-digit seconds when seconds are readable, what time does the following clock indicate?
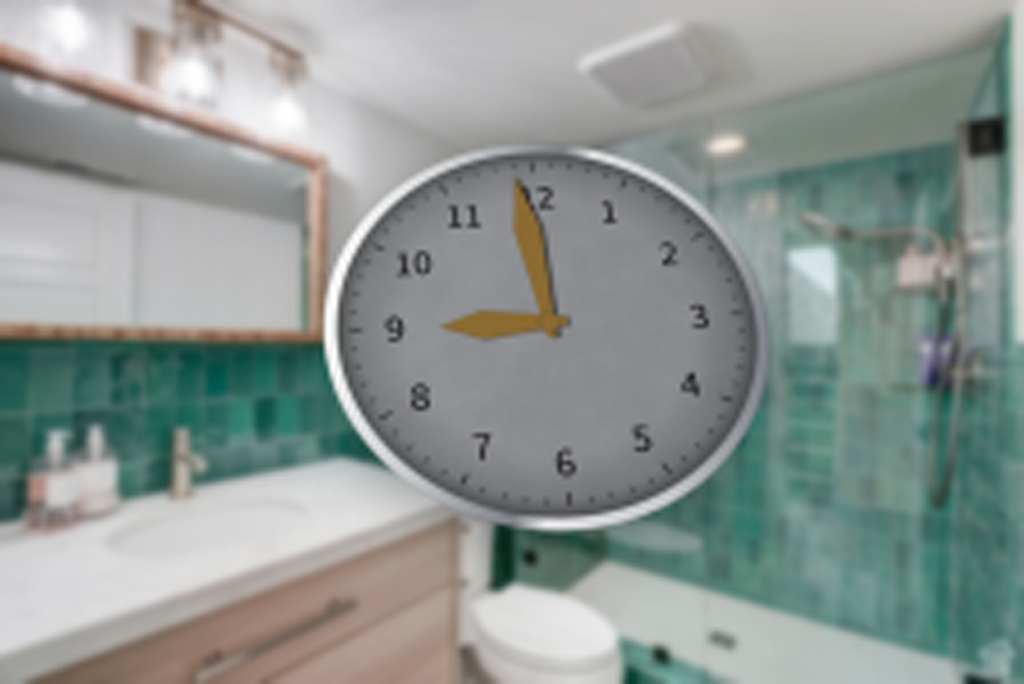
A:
8,59
